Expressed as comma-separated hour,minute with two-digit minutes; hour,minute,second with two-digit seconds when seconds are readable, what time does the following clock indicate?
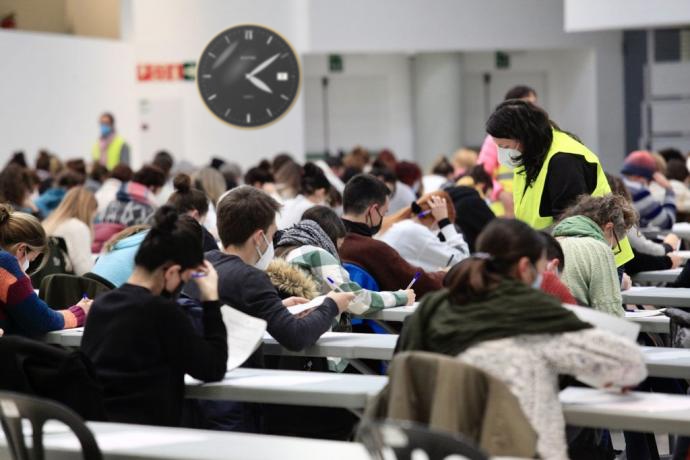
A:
4,09
